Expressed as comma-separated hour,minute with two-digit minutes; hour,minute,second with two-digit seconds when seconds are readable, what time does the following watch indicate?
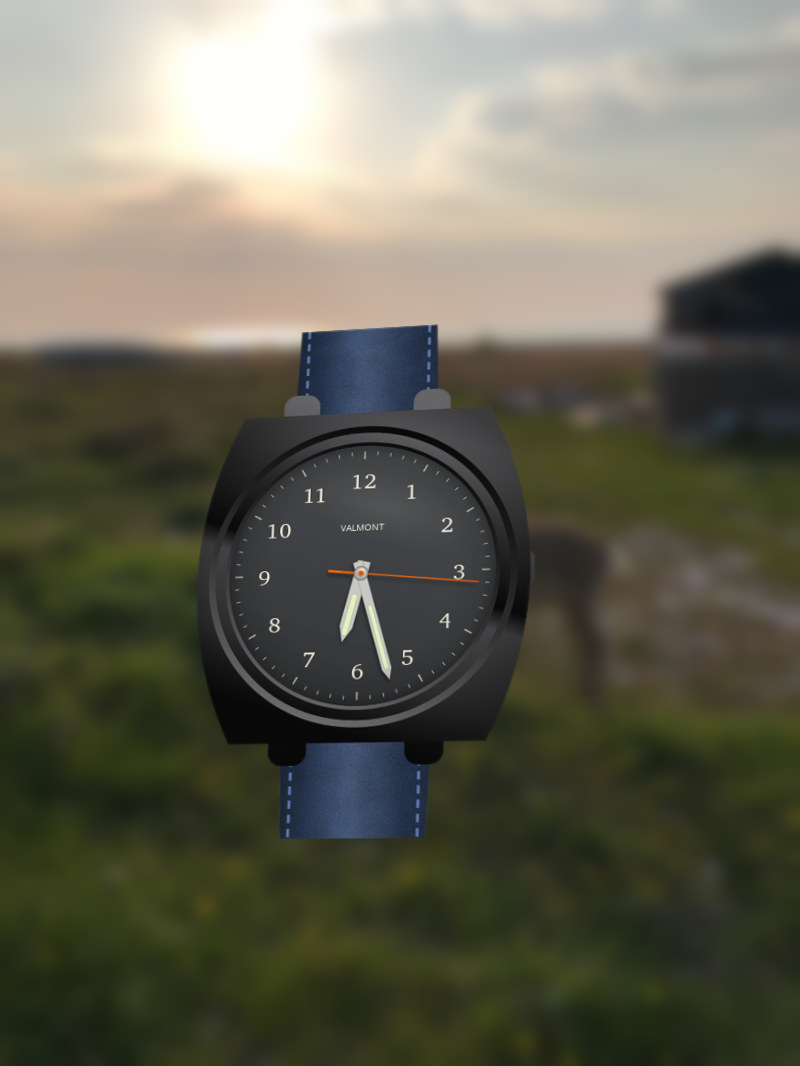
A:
6,27,16
